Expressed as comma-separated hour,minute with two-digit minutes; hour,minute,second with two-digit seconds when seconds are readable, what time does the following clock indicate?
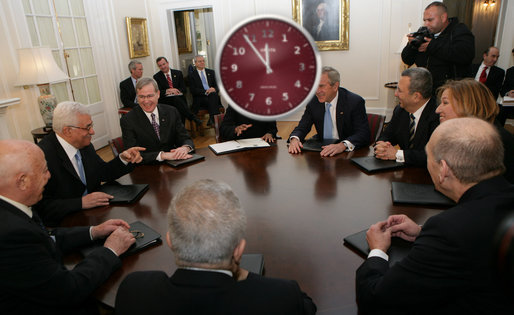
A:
11,54
